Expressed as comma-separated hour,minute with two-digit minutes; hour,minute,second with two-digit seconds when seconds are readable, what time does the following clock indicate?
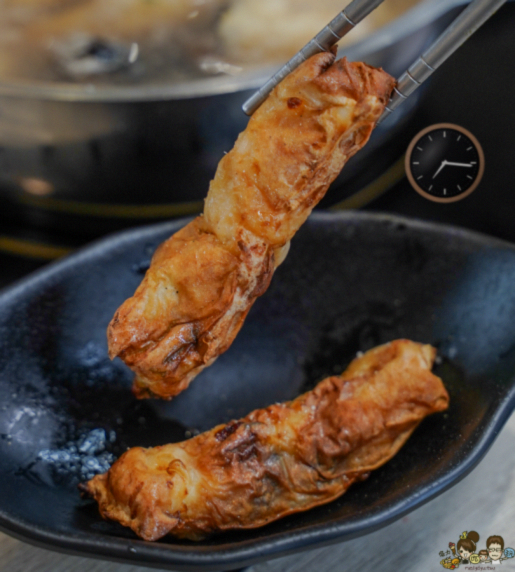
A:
7,16
